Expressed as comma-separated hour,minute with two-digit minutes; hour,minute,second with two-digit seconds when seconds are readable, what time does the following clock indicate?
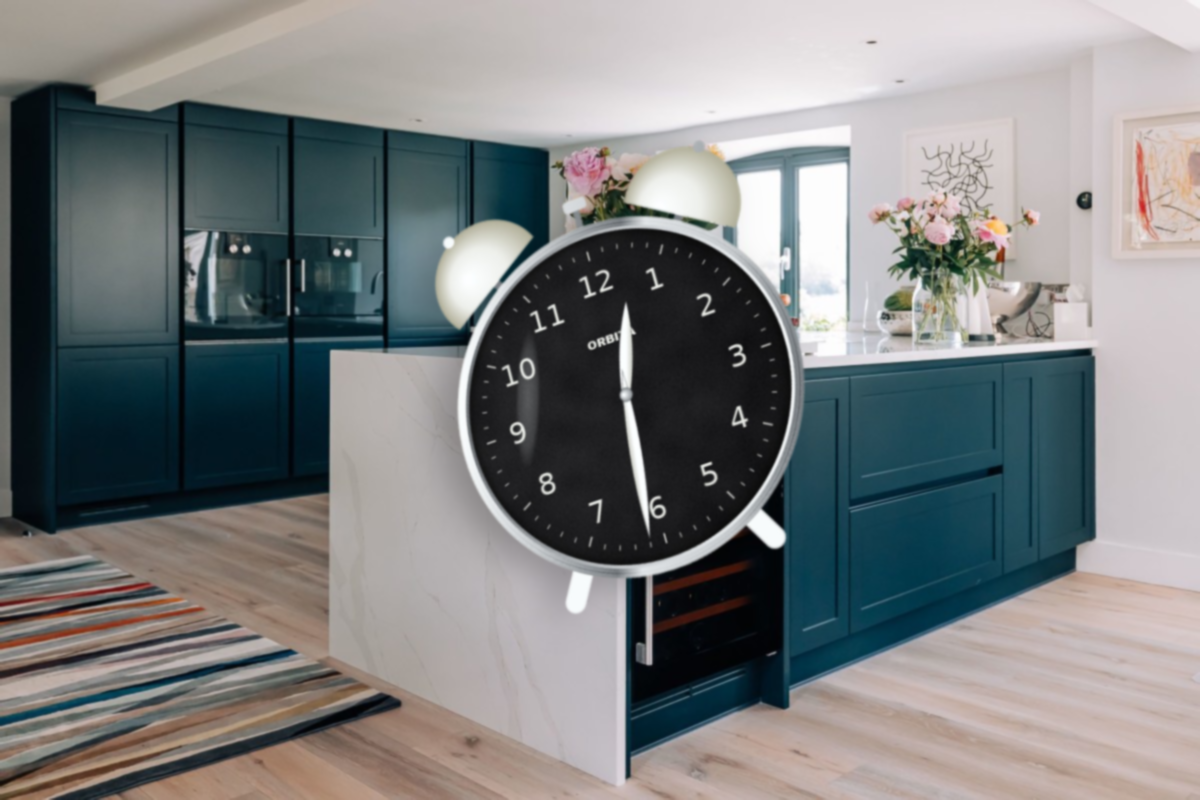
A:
12,31
